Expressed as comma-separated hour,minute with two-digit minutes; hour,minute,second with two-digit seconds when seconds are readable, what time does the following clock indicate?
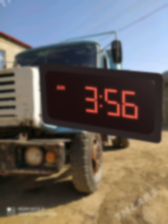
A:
3,56
